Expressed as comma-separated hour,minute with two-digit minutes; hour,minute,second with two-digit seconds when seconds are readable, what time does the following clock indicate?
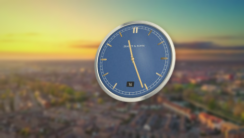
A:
11,26
